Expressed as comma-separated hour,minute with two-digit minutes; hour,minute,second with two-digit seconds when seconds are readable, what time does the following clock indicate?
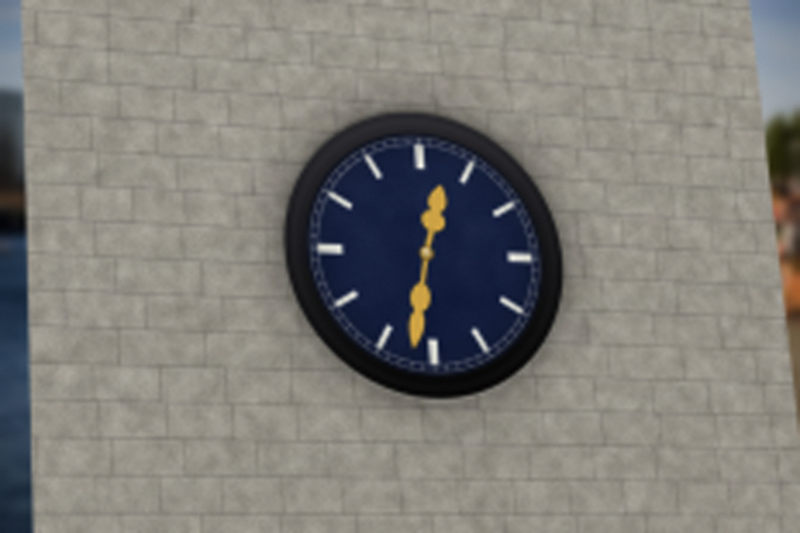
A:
12,32
